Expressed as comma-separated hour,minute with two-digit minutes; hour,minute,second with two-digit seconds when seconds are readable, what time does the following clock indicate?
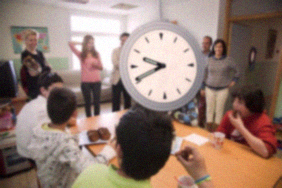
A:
9,41
